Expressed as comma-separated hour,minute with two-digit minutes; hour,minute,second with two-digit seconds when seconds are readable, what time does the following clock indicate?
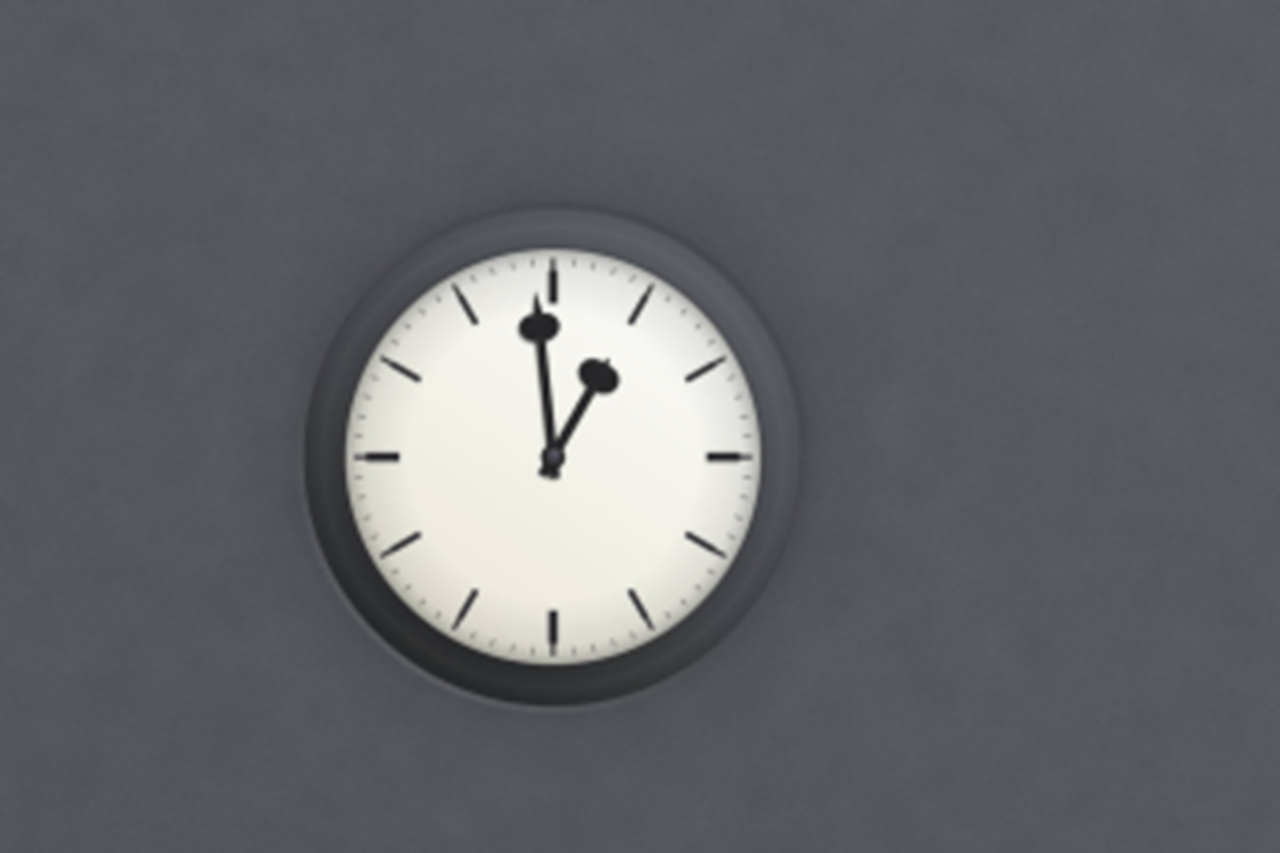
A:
12,59
